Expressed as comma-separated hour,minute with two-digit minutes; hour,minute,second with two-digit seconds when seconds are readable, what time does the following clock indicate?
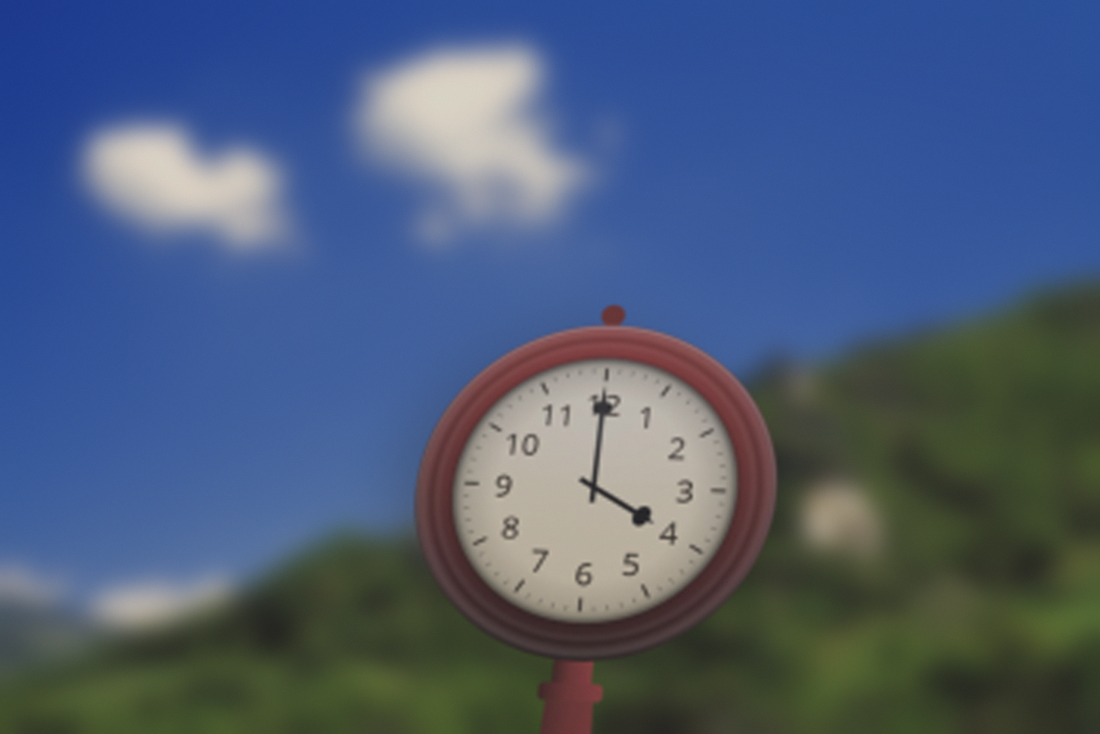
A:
4,00
